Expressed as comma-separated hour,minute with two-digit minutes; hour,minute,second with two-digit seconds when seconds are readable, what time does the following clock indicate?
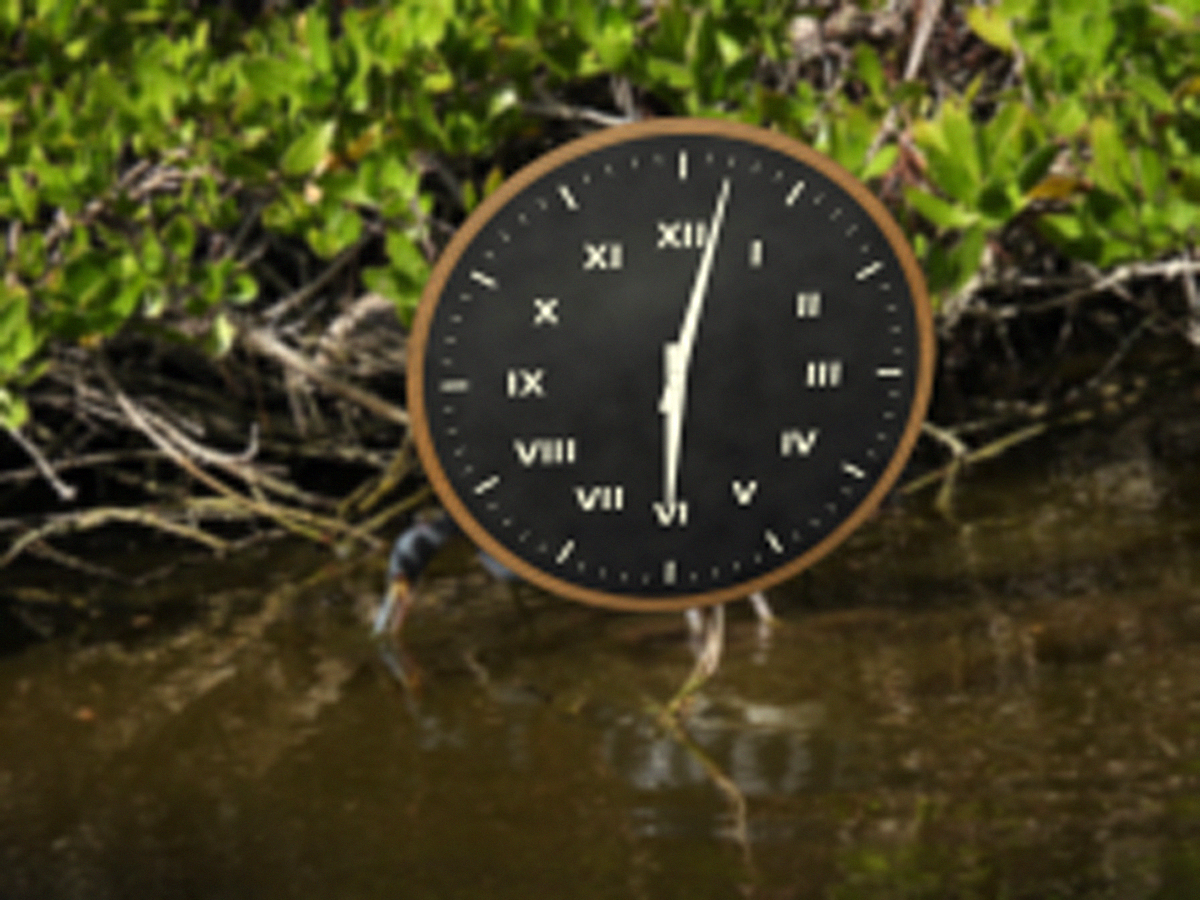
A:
6,02
